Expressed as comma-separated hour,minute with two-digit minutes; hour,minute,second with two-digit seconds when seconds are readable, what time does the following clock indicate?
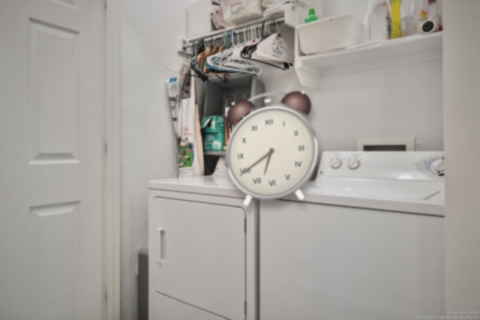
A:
6,40
